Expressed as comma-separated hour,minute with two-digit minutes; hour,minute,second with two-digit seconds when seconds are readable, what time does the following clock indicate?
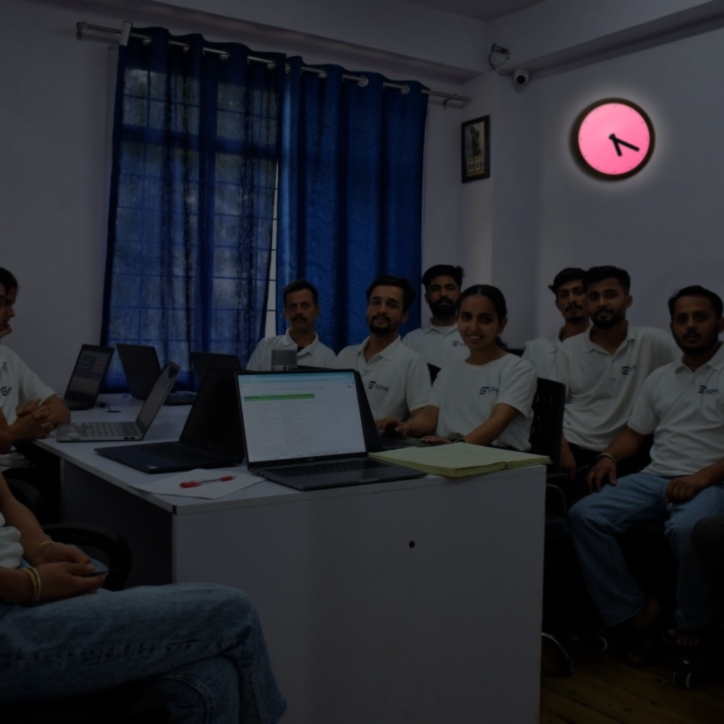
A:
5,19
